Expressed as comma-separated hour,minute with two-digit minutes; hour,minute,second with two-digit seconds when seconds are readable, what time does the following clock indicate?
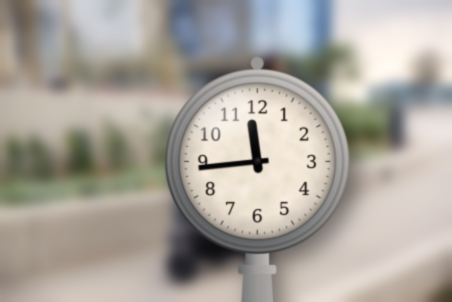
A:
11,44
